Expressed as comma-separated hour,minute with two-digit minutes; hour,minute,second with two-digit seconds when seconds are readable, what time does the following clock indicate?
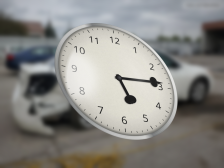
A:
5,14
